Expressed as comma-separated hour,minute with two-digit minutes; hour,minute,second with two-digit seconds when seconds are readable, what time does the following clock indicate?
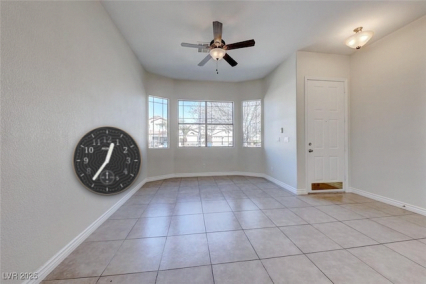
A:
12,36
